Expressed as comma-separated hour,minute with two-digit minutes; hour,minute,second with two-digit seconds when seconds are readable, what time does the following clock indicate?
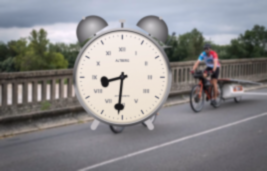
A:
8,31
